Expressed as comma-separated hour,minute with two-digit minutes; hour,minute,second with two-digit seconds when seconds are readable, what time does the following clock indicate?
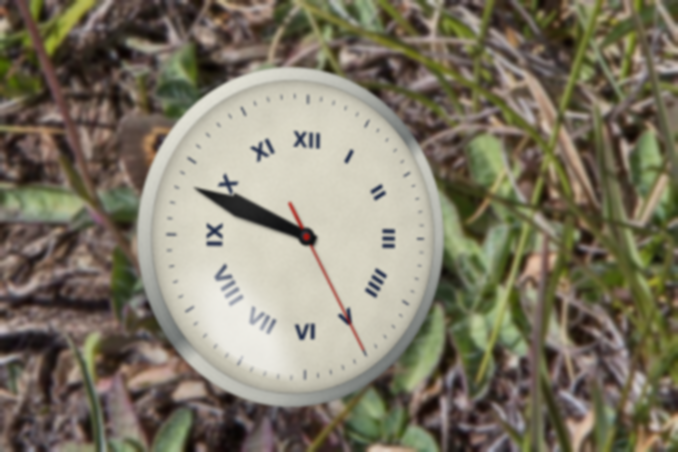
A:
9,48,25
